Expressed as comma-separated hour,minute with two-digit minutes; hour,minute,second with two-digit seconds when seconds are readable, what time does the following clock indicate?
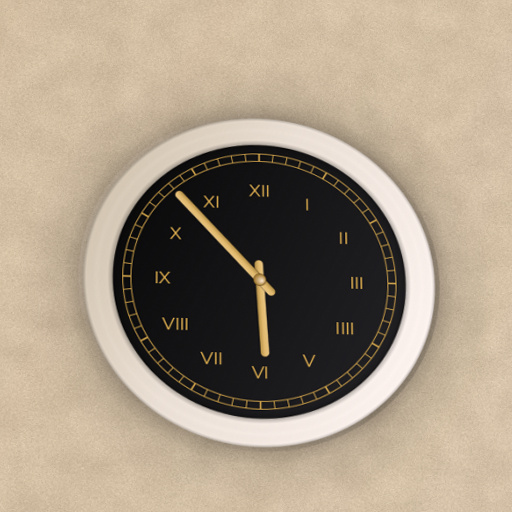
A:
5,53
